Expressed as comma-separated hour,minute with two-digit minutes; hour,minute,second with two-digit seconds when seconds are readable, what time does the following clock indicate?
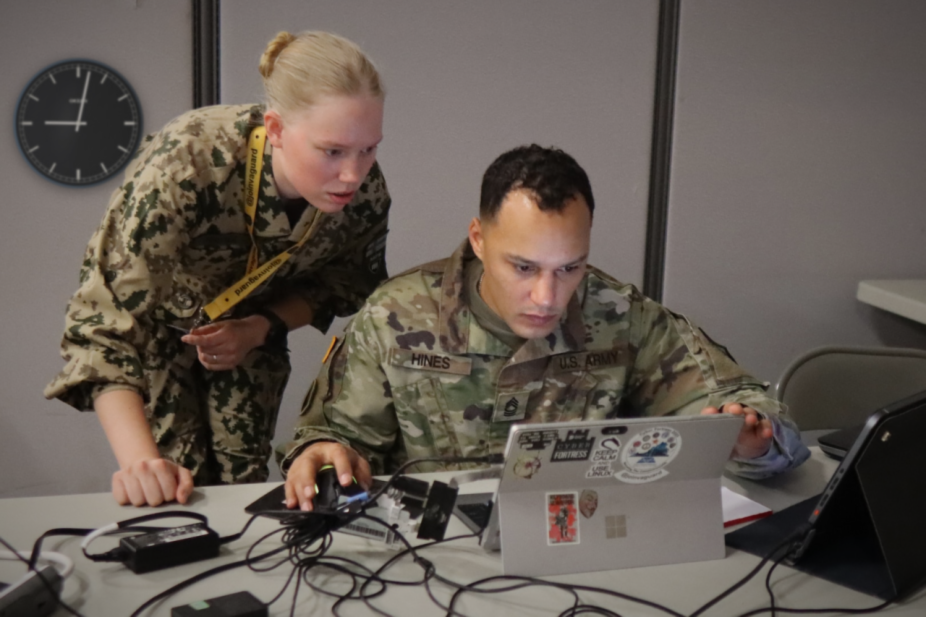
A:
9,02
